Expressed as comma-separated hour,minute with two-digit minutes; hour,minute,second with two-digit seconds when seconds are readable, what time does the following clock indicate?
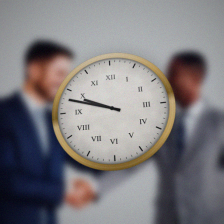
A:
9,48
